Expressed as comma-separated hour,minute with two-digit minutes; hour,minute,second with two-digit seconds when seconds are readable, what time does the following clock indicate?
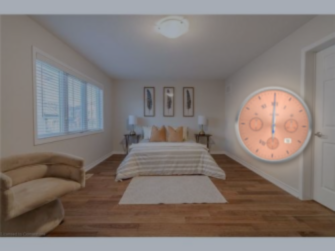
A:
6,00
